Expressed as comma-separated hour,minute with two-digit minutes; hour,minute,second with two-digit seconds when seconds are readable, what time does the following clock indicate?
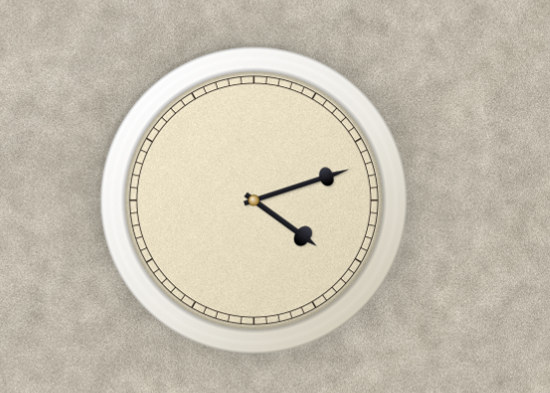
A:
4,12
